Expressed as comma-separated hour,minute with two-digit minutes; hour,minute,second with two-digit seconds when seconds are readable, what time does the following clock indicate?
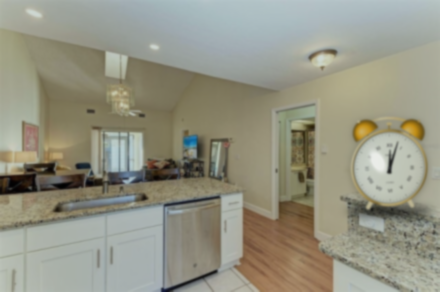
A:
12,03
